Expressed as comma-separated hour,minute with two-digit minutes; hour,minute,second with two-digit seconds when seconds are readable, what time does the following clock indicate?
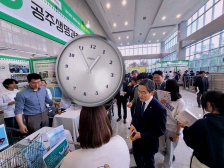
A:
12,54
